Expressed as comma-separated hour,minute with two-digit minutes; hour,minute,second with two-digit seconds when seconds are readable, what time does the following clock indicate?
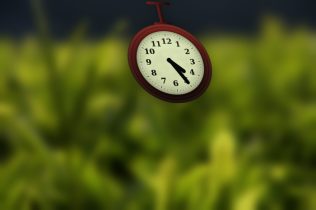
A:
4,25
